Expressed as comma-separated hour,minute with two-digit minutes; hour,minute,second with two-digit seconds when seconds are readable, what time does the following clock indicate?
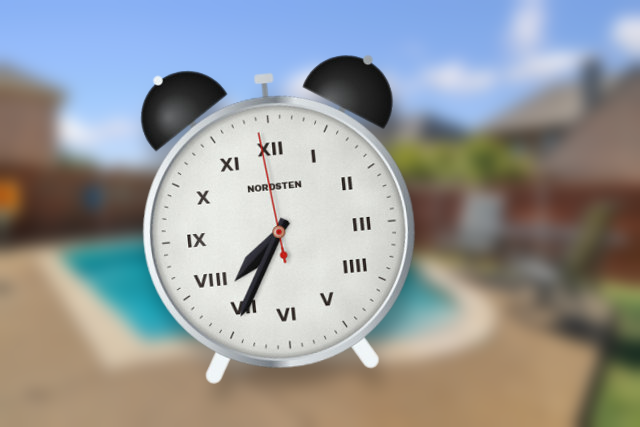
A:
7,34,59
